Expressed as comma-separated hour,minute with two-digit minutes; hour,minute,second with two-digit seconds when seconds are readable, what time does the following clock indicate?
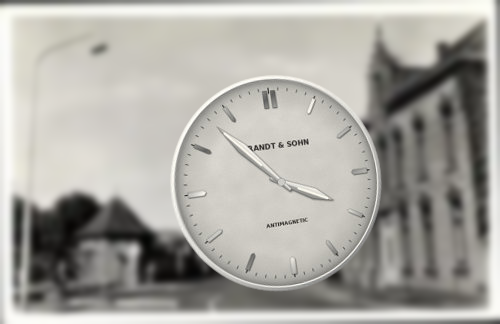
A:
3,53
